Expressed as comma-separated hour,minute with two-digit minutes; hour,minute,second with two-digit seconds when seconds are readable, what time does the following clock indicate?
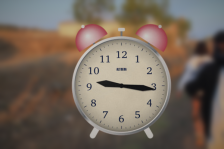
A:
9,16
